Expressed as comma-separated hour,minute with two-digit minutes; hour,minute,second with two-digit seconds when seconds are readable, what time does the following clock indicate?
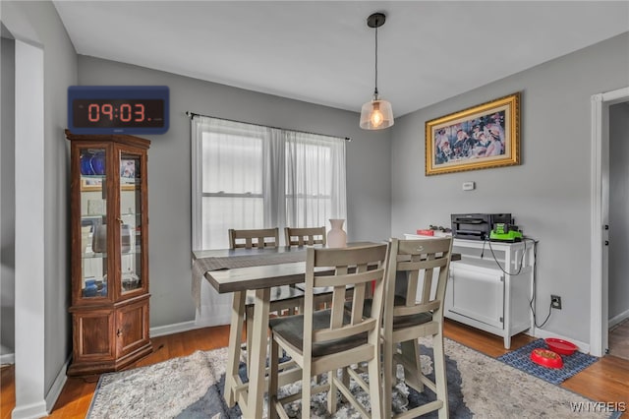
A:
9,03
